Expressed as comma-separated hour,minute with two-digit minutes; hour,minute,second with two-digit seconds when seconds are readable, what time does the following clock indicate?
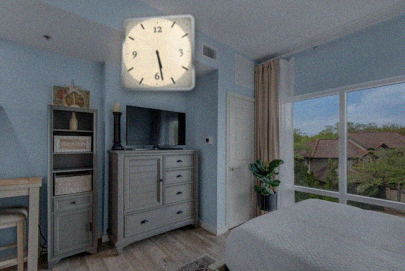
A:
5,28
